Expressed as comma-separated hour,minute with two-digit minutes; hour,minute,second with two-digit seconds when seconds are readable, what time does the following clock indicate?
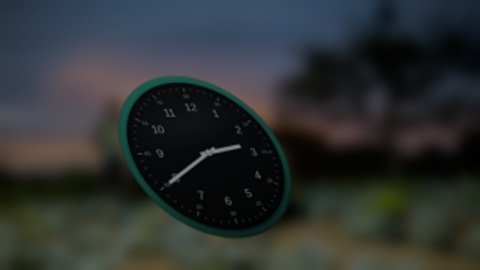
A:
2,40
